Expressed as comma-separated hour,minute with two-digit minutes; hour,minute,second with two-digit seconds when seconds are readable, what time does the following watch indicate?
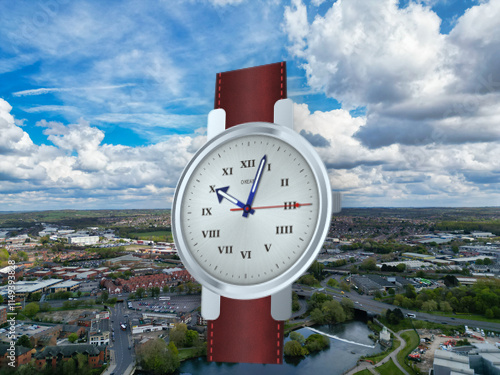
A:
10,03,15
